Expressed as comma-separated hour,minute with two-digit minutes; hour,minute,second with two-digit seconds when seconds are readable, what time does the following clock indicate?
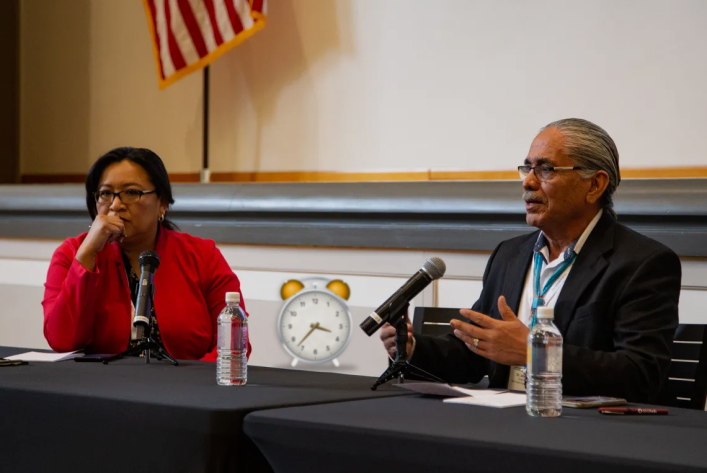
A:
3,37
